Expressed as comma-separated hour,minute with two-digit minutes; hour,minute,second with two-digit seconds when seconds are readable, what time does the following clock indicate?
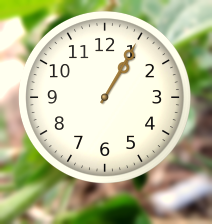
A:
1,05
